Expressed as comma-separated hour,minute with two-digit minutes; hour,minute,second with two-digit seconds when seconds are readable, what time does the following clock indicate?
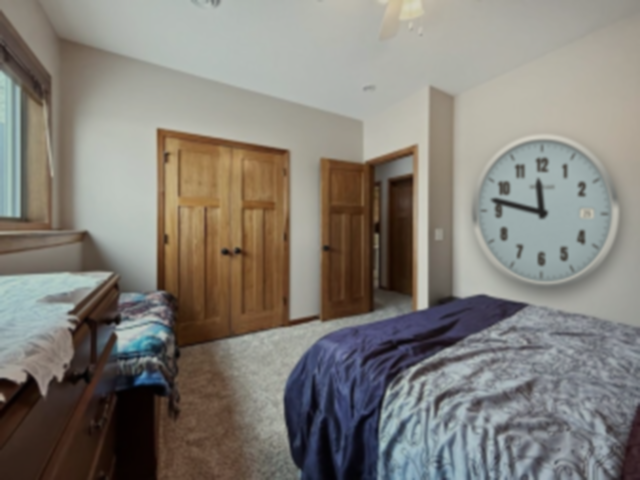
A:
11,47
